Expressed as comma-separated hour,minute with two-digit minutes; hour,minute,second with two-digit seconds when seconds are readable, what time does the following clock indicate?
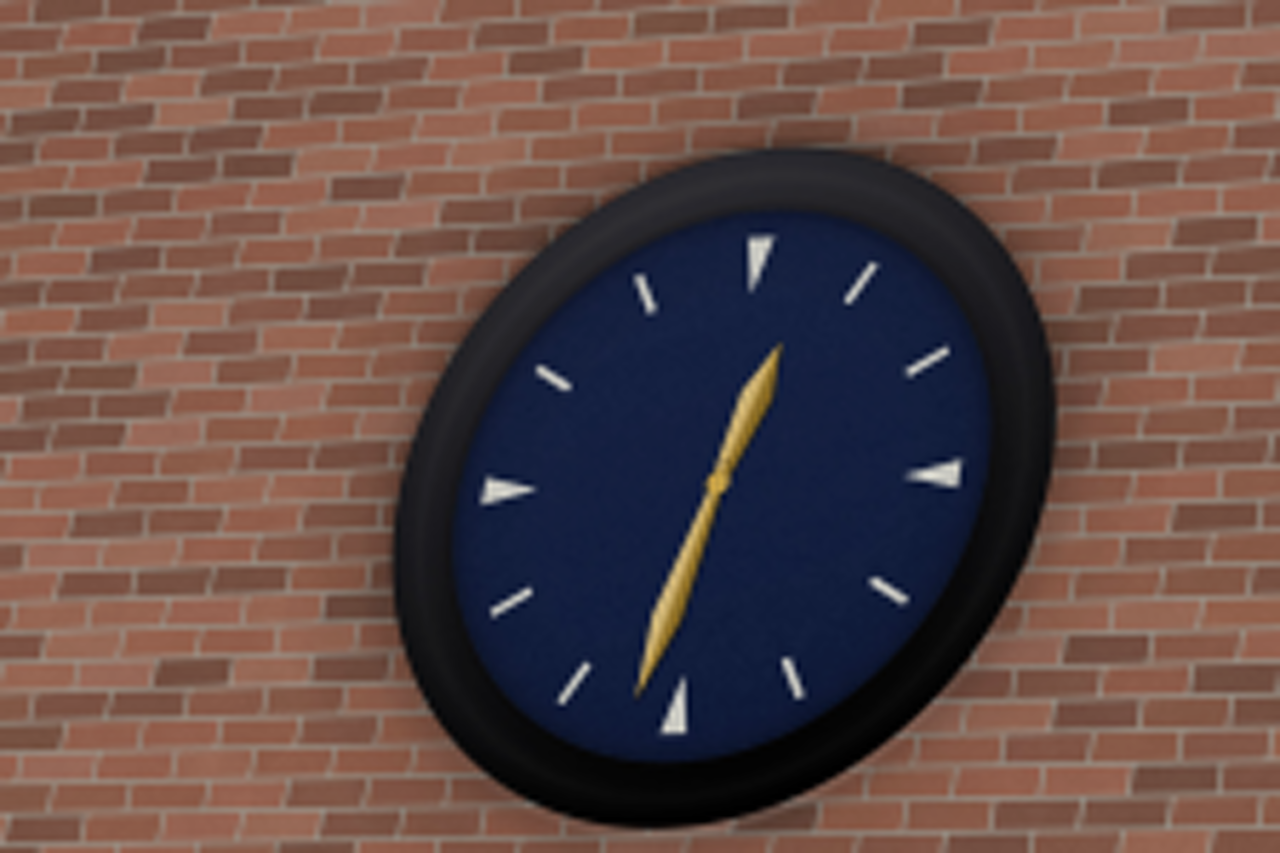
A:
12,32
